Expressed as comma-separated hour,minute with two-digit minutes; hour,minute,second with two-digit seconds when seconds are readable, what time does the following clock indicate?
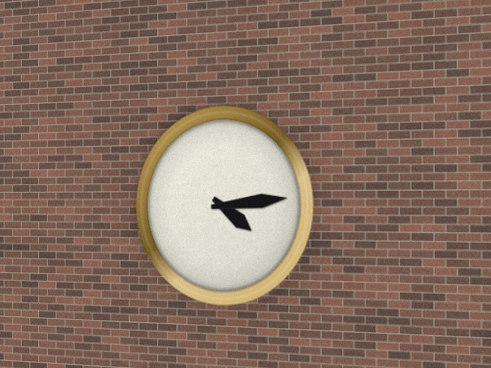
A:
4,14
